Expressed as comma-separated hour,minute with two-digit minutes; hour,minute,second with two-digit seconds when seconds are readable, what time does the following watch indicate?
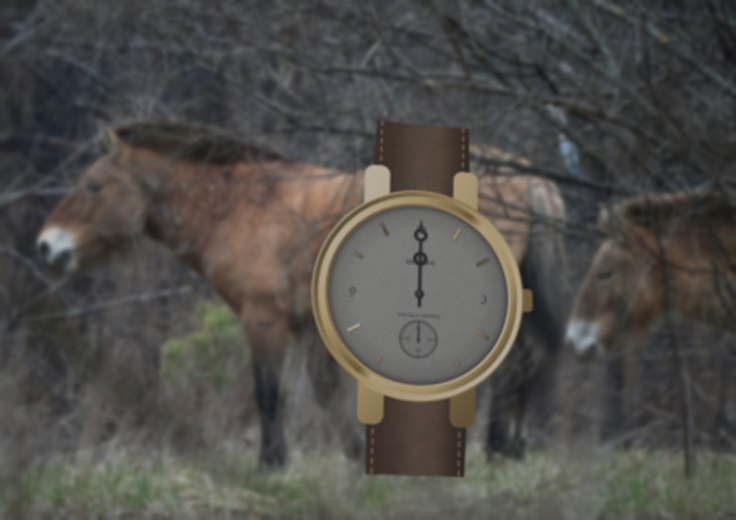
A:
12,00
